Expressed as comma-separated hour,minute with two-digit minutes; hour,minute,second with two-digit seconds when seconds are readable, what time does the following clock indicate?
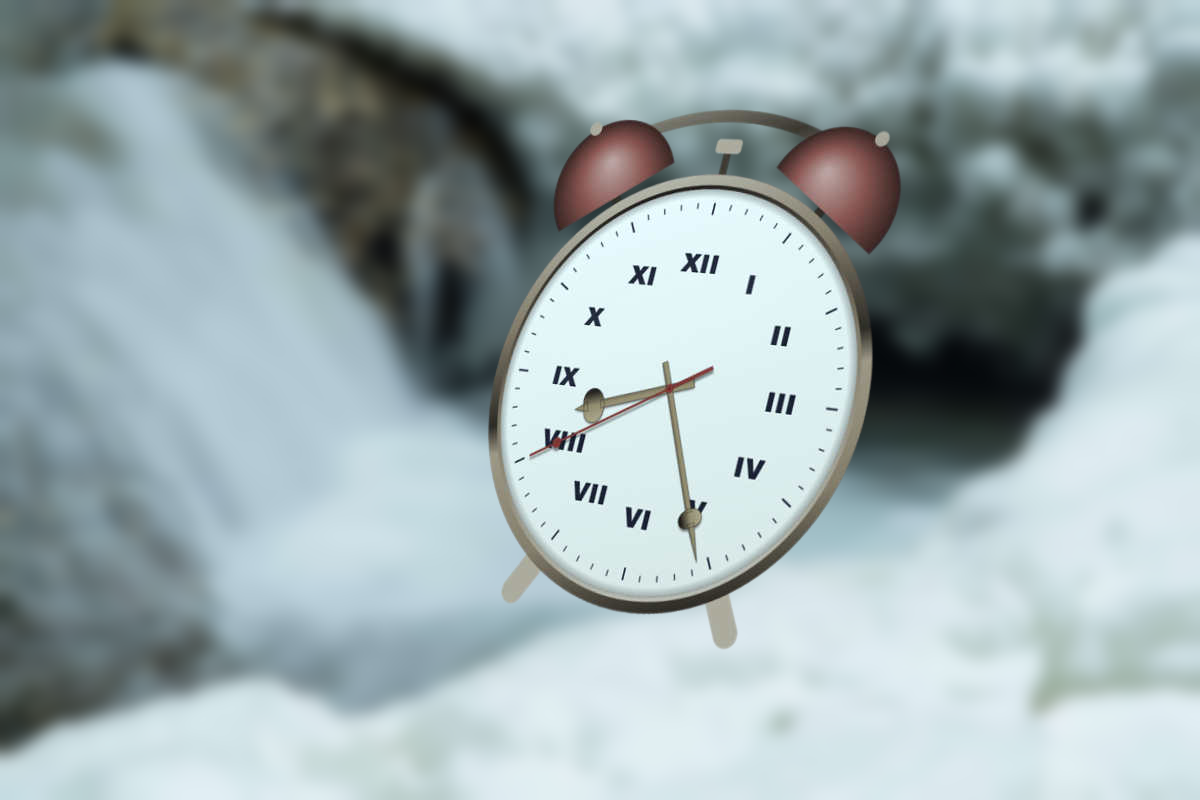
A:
8,25,40
